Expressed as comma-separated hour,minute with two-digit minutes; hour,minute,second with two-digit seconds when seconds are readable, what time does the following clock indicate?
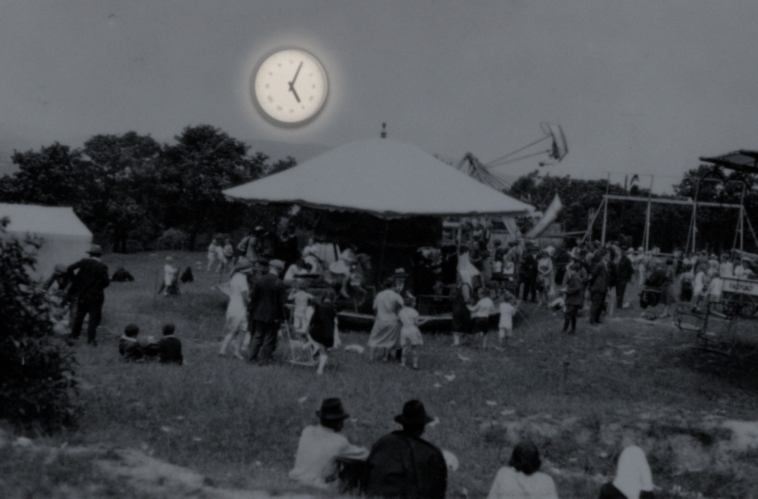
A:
5,04
